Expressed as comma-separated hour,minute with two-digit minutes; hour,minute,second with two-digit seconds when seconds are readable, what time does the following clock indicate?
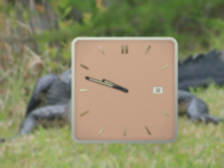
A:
9,48
